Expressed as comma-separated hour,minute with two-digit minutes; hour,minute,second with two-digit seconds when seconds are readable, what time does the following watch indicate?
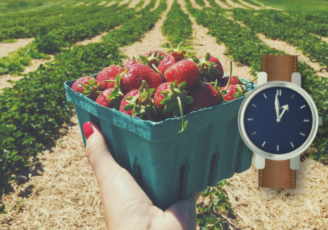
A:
12,59
